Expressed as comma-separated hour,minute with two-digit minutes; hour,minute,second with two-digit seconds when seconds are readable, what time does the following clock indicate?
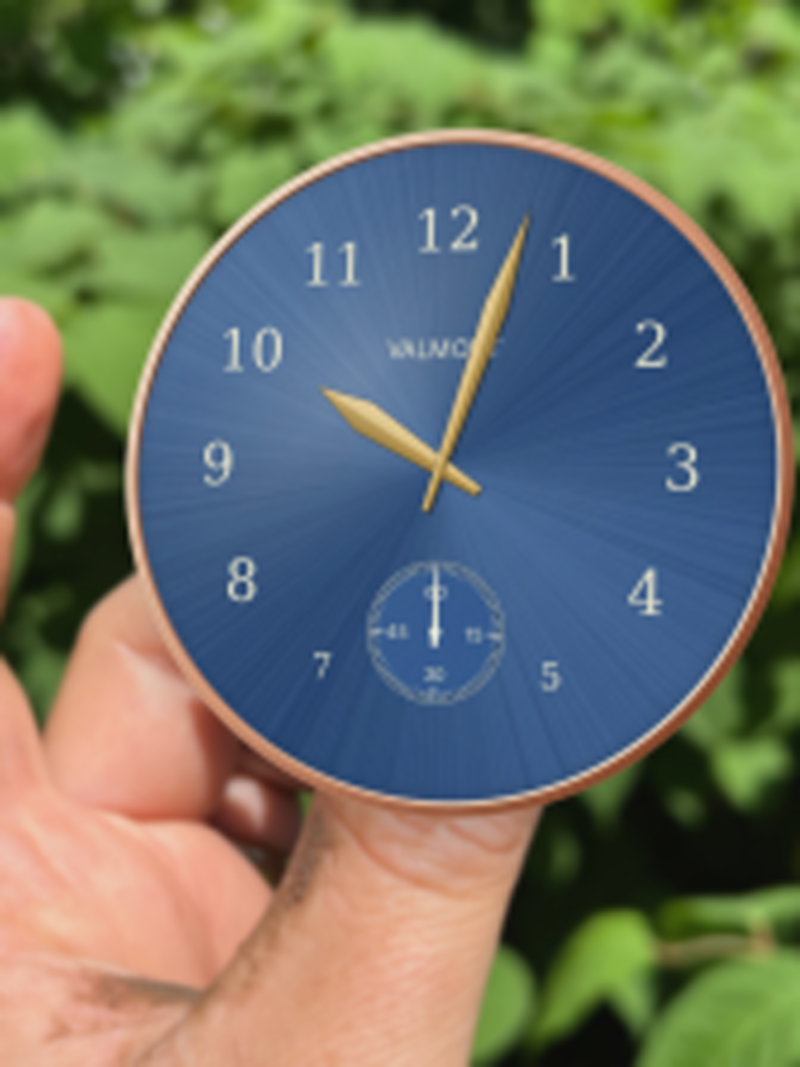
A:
10,03
